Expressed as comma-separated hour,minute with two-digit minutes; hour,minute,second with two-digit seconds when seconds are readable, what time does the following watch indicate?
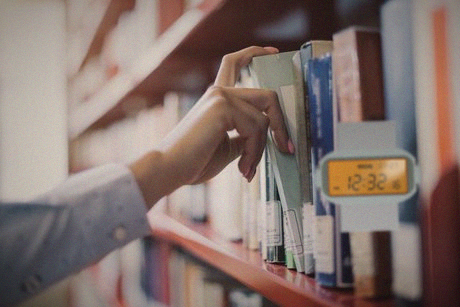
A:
12,32
